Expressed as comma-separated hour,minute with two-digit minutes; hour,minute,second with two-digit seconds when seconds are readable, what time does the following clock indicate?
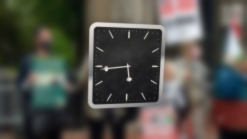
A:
5,44
